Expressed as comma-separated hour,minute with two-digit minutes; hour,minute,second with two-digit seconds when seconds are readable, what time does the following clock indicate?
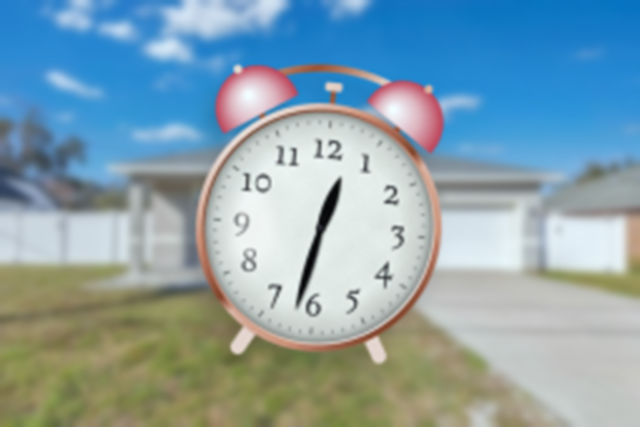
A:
12,32
